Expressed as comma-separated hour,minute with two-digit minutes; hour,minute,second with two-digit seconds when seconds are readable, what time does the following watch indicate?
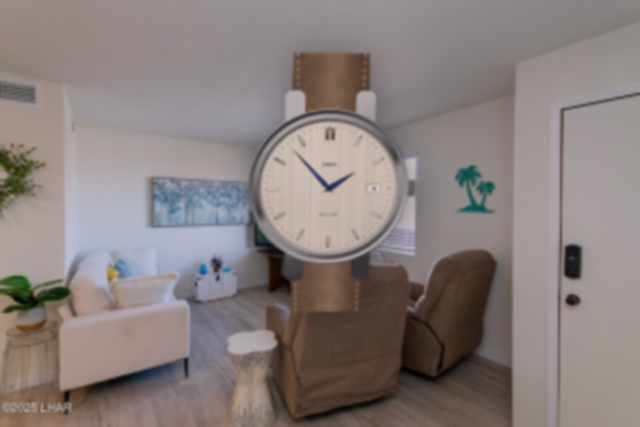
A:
1,53
